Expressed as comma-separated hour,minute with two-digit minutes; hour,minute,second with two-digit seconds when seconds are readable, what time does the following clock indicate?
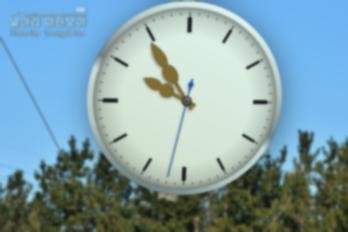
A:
9,54,32
